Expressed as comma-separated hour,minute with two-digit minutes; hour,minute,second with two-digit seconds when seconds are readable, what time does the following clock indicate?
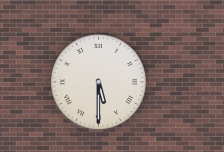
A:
5,30
